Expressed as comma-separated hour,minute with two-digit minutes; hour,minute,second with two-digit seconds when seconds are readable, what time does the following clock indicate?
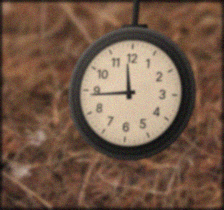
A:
11,44
